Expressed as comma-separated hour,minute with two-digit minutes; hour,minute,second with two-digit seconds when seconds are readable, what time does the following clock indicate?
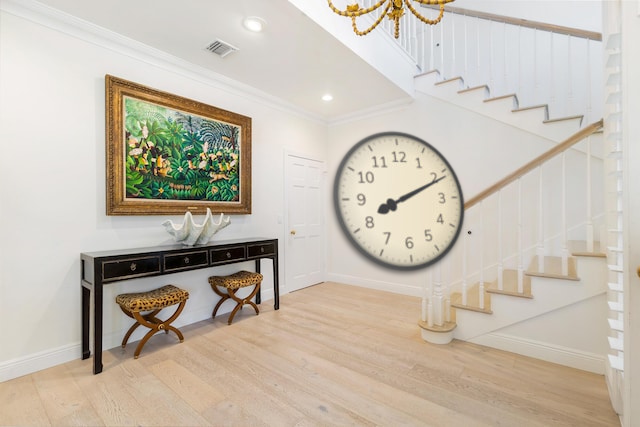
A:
8,11
